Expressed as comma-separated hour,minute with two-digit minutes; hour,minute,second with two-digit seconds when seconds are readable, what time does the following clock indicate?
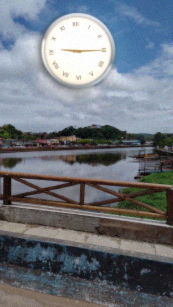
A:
9,15
